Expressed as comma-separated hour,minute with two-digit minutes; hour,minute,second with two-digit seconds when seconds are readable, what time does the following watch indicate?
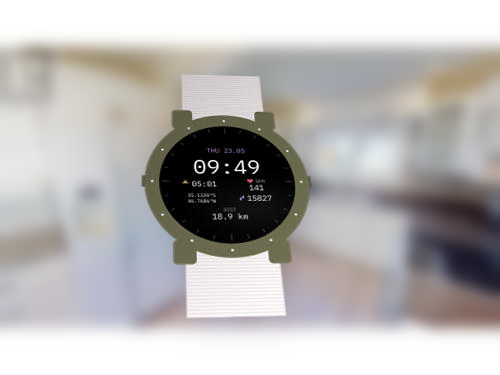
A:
9,49
